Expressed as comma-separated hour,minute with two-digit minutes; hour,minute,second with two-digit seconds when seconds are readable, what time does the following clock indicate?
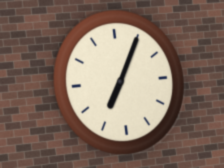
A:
7,05
